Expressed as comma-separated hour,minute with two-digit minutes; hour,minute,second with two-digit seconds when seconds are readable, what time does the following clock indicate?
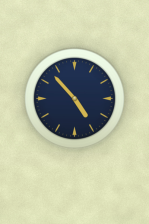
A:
4,53
